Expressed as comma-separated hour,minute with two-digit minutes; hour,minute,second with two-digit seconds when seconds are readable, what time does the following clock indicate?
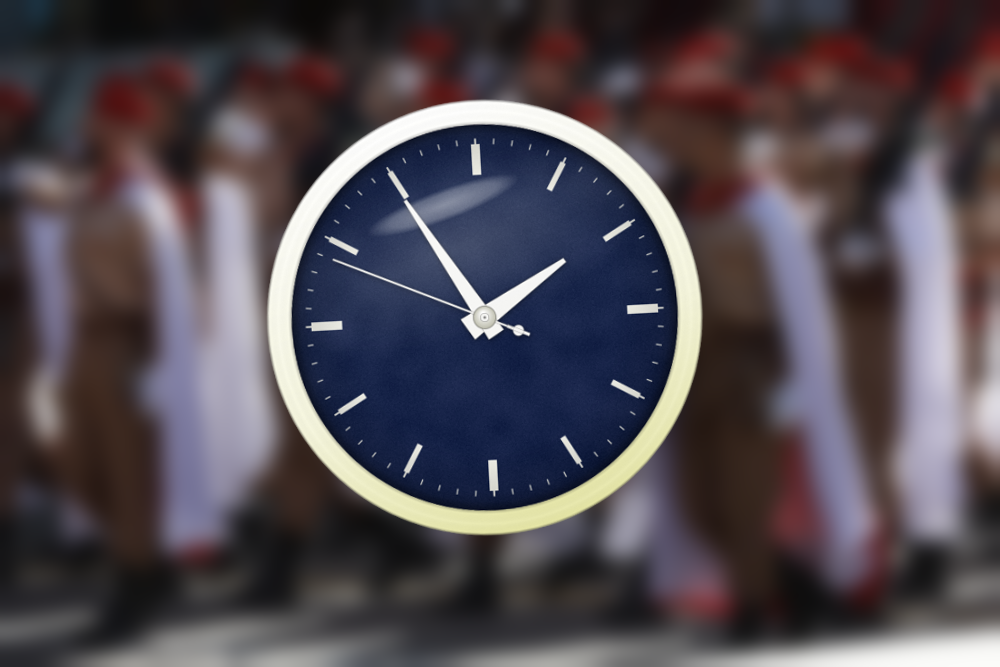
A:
1,54,49
